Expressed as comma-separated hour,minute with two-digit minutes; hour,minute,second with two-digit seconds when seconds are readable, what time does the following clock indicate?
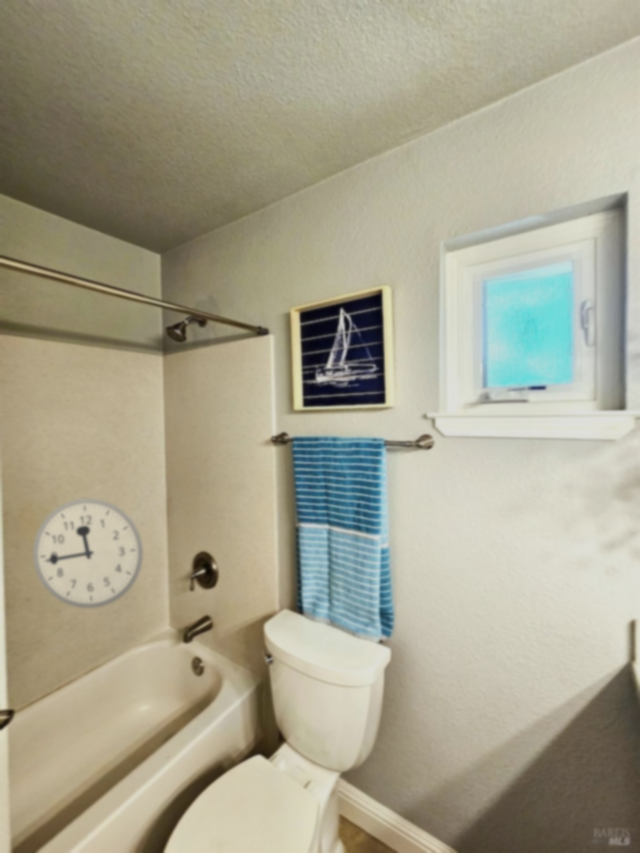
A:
11,44
